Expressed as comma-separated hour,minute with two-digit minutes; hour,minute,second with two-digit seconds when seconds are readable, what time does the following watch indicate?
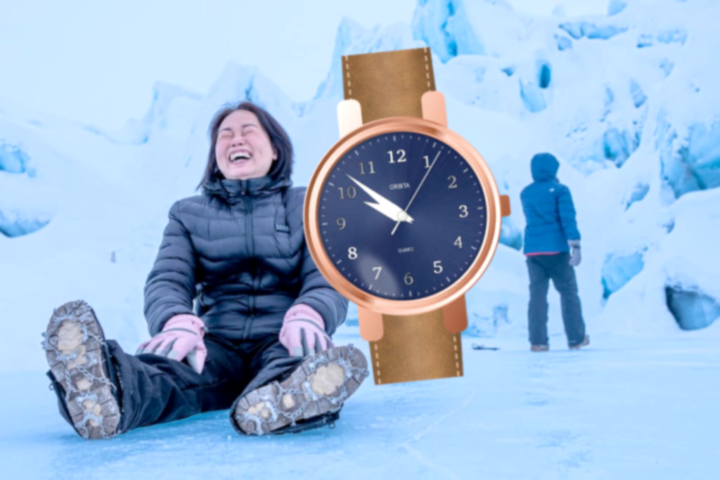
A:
9,52,06
